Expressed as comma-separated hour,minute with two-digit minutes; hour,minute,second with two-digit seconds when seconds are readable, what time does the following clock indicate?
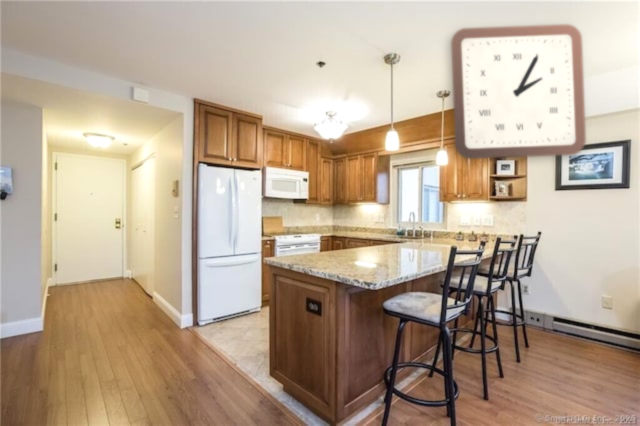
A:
2,05
